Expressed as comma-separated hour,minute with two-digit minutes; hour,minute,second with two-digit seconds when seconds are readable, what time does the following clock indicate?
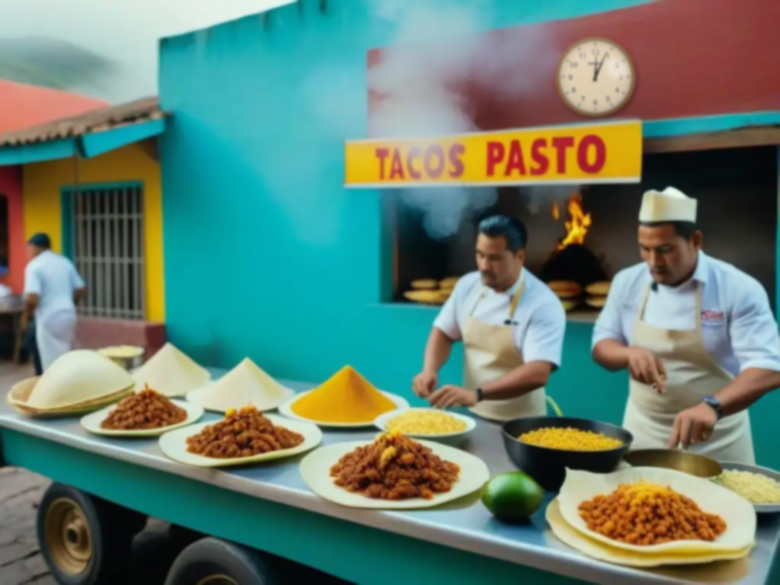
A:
12,04
